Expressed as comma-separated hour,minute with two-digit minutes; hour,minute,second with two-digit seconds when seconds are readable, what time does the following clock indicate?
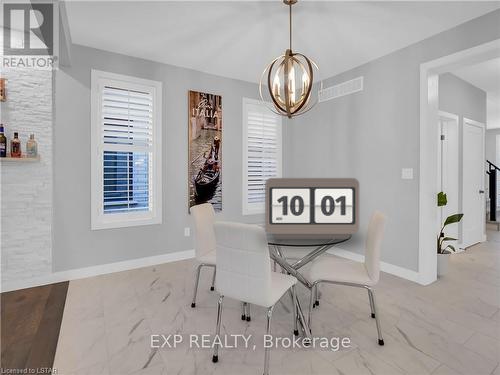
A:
10,01
